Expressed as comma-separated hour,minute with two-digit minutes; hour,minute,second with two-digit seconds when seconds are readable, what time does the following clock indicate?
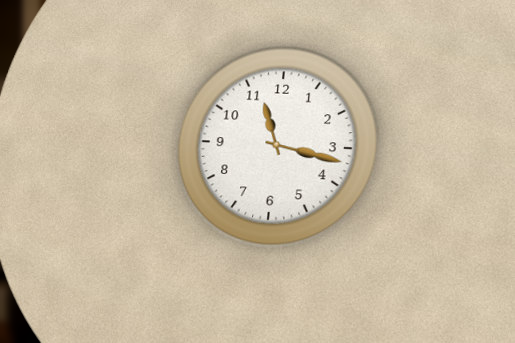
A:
11,17
